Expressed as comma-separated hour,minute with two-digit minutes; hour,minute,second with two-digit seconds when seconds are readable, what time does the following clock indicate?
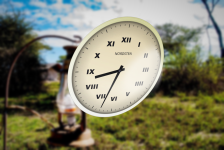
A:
8,33
